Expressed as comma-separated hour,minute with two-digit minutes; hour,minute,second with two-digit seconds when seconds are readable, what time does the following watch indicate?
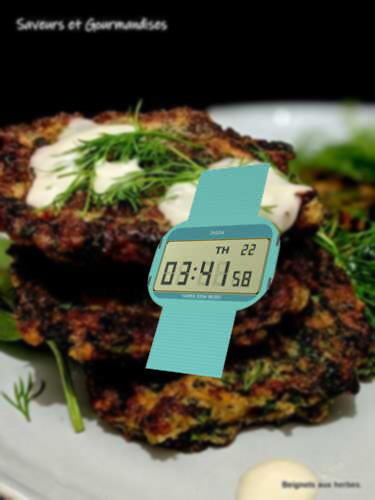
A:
3,41,58
